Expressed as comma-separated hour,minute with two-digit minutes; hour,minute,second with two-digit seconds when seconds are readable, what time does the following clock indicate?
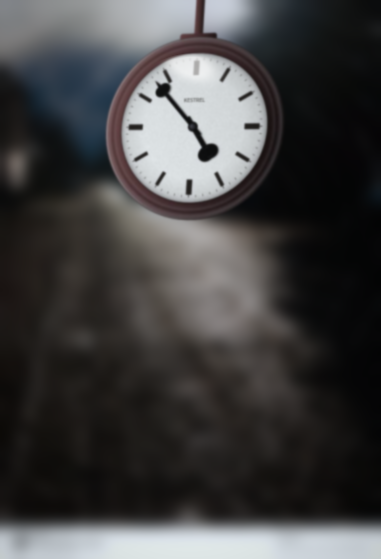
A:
4,53
